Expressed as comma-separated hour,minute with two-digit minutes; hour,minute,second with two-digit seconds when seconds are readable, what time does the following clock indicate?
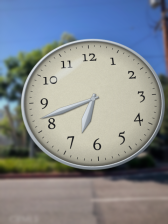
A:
6,42
